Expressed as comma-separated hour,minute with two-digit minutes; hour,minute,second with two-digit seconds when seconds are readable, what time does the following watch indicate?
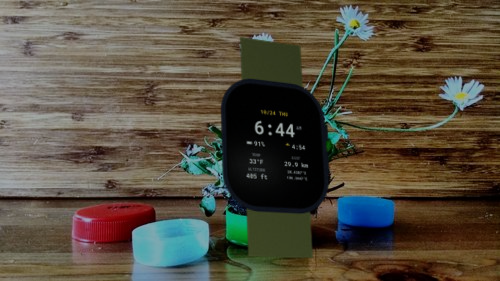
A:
6,44
